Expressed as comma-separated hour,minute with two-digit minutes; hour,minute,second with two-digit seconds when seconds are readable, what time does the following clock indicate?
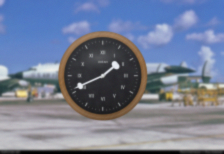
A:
1,41
